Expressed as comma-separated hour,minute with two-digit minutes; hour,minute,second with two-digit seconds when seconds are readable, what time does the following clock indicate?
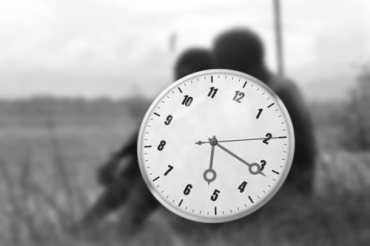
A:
5,16,10
